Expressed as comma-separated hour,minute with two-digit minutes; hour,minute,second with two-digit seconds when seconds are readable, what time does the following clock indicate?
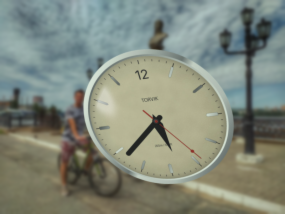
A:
5,38,24
